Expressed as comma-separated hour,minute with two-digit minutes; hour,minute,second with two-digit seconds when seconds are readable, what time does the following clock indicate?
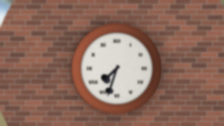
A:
7,33
